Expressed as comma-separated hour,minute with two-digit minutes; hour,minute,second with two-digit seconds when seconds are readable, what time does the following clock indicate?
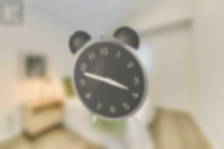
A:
3,48
